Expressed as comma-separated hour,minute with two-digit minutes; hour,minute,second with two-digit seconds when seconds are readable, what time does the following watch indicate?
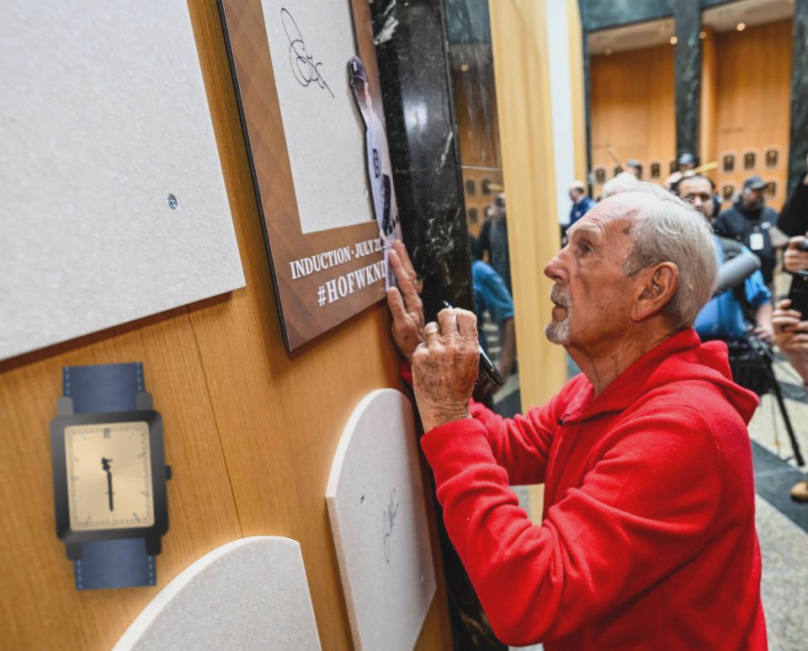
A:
11,30
